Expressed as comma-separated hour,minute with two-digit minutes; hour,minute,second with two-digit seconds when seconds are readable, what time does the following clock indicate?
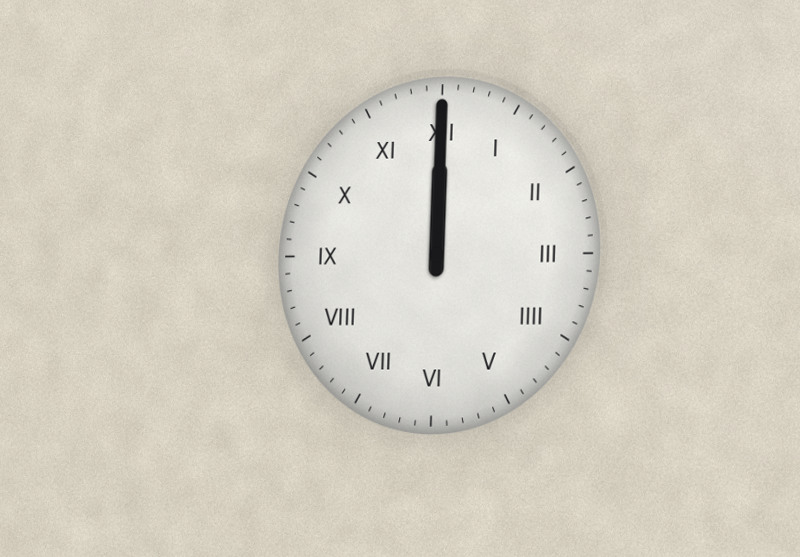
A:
12,00
